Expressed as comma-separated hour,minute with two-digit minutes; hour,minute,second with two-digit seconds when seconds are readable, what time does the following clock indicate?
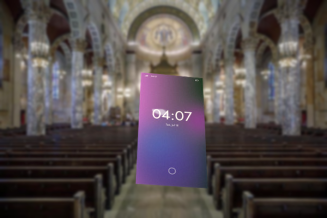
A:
4,07
